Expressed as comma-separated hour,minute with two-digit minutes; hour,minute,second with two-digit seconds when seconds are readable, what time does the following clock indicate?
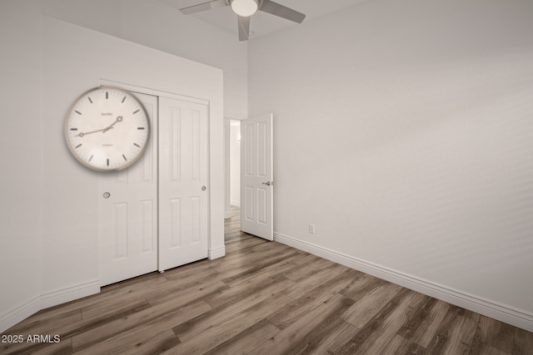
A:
1,43
